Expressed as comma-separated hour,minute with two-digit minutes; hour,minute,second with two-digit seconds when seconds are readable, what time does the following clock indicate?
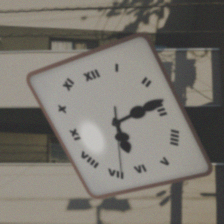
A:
6,13,34
